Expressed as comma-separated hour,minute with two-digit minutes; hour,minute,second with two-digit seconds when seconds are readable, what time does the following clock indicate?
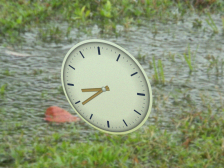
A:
8,39
